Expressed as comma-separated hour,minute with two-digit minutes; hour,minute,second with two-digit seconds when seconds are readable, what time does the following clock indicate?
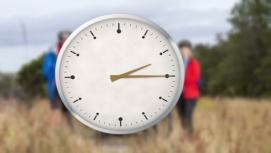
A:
2,15
